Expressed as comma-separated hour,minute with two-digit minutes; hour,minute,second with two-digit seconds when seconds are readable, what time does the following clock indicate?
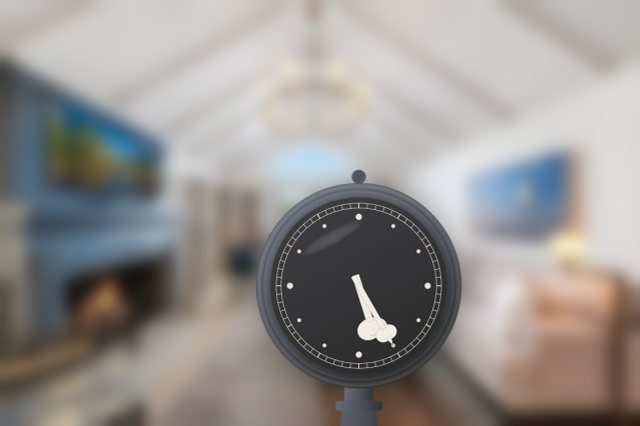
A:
5,25
